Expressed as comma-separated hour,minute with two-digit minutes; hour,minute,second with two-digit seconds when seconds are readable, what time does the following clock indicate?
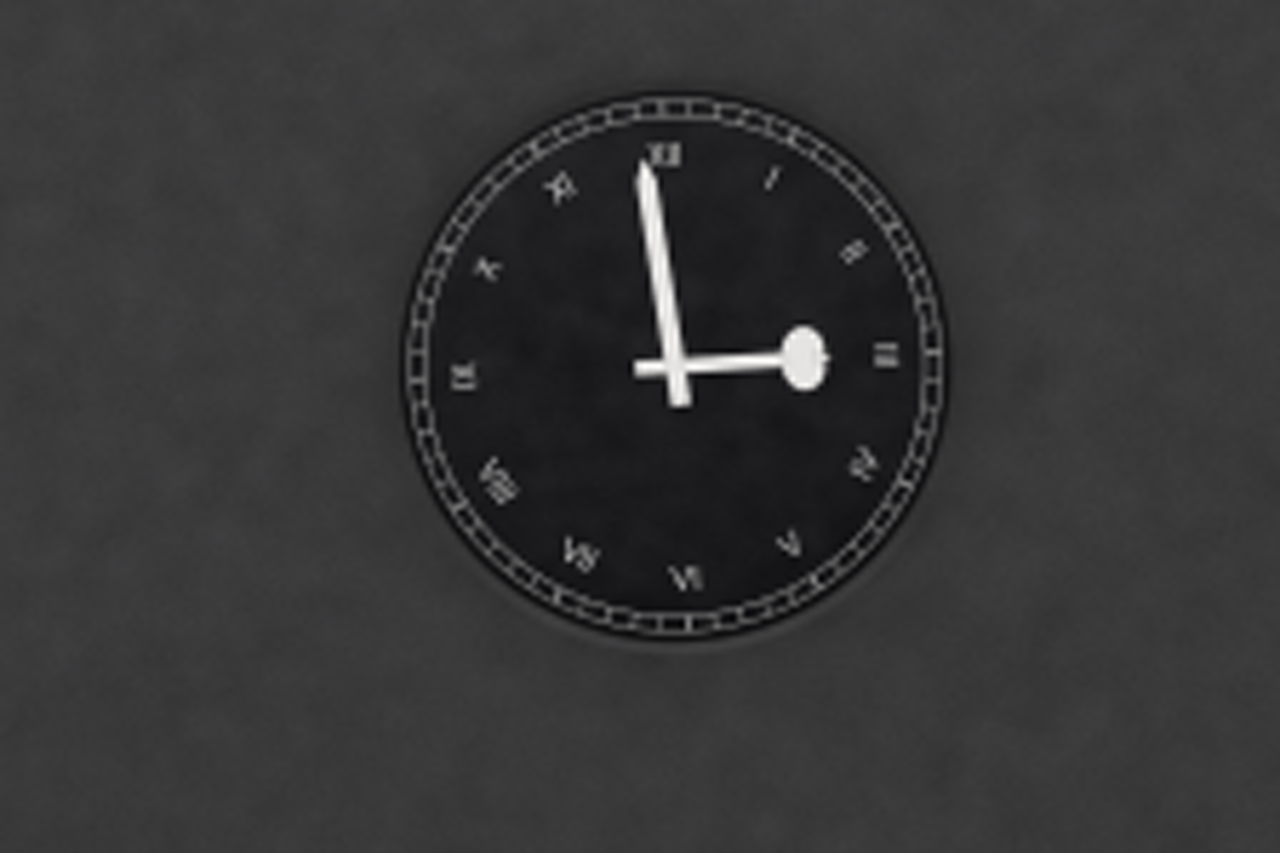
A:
2,59
